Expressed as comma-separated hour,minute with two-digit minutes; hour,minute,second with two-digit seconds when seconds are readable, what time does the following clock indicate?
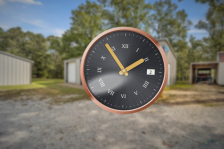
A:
1,54
